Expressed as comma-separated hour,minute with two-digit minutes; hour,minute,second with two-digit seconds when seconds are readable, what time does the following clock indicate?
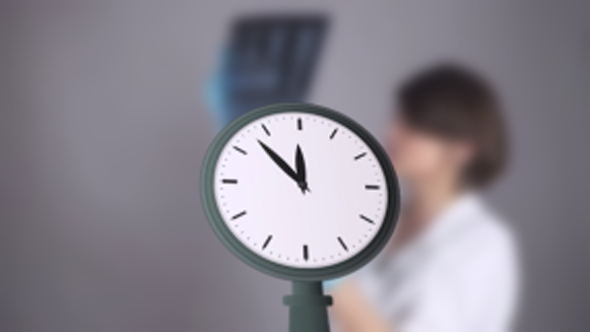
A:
11,53
